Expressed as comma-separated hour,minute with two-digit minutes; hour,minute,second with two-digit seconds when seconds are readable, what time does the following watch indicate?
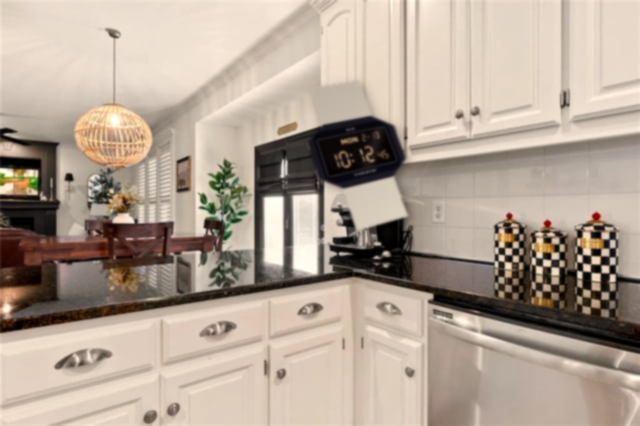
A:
10,12
